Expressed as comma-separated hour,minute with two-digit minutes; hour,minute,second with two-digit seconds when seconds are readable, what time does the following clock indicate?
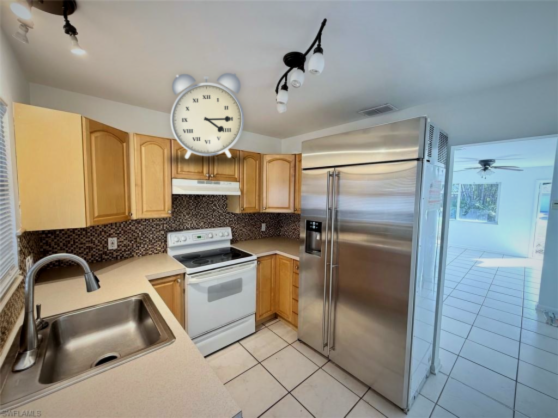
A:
4,15
